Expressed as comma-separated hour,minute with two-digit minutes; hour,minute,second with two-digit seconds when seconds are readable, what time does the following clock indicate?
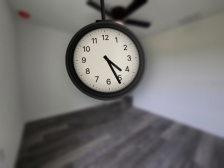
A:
4,26
